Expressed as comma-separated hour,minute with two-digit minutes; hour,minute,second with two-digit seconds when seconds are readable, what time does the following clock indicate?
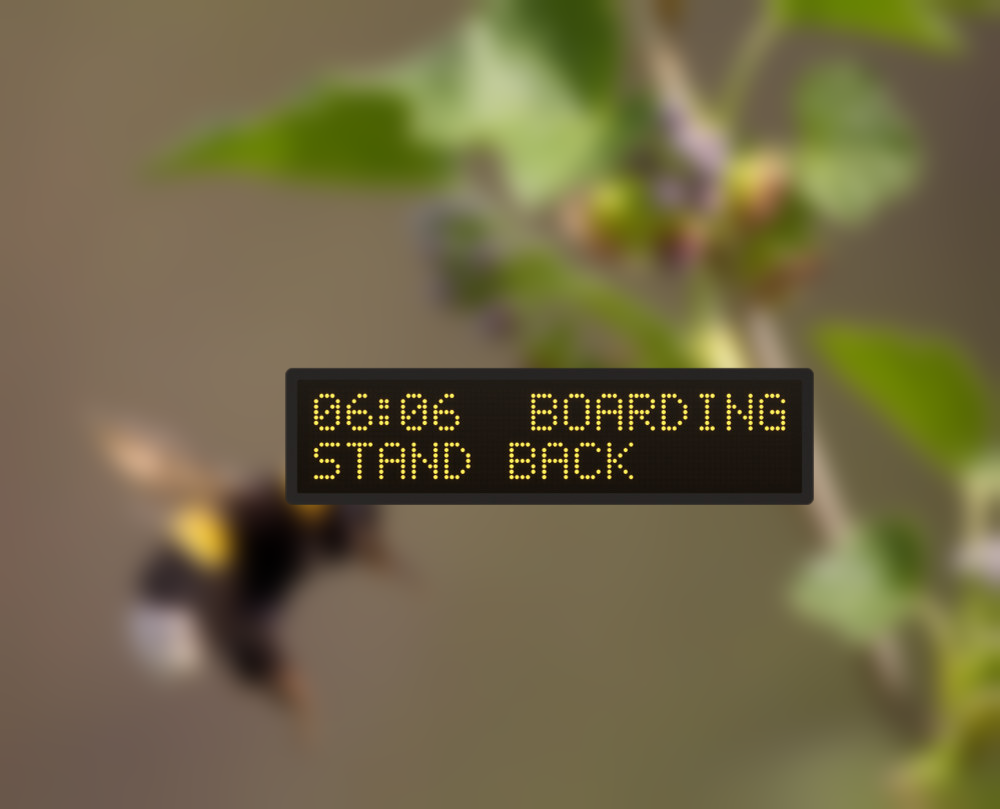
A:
6,06
